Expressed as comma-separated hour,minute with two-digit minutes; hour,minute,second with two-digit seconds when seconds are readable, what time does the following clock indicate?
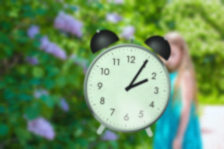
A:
2,05
